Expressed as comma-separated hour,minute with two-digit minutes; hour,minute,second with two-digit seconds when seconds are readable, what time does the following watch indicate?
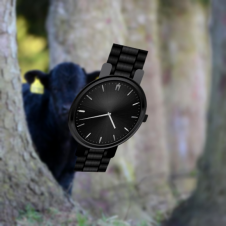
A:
4,42
